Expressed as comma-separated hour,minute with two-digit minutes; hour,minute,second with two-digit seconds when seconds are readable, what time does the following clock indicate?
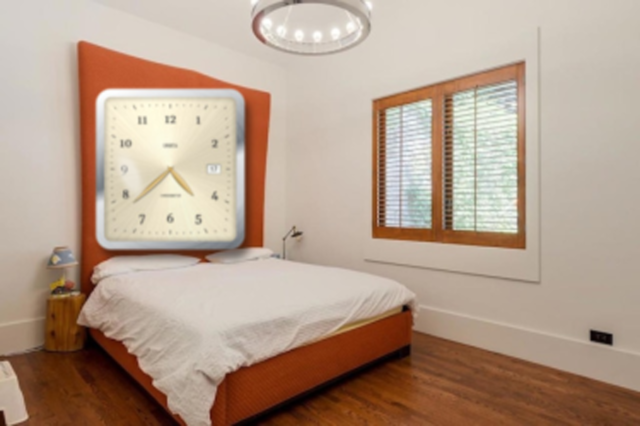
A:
4,38
